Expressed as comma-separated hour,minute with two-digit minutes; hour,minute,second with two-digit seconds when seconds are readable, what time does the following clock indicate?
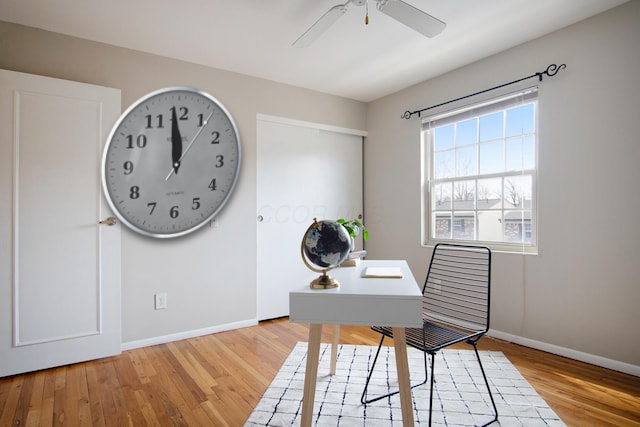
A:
11,59,06
